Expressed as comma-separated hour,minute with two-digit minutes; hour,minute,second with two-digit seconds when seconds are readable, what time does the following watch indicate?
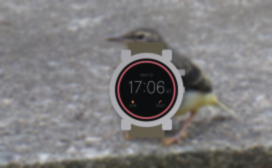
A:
17,06
